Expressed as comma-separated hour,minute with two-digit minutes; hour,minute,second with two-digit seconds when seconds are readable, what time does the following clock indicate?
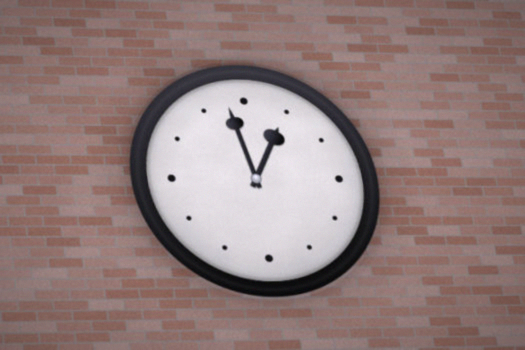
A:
12,58
